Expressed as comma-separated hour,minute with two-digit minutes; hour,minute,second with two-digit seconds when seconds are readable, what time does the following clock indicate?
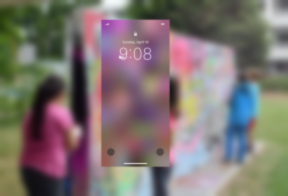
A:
9,08
